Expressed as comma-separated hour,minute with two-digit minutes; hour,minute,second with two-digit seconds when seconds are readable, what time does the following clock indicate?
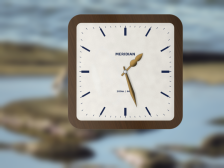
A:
1,27
